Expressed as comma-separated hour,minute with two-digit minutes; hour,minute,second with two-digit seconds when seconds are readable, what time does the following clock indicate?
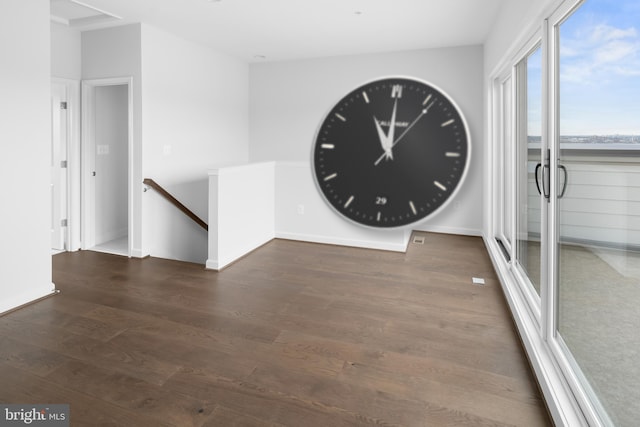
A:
11,00,06
